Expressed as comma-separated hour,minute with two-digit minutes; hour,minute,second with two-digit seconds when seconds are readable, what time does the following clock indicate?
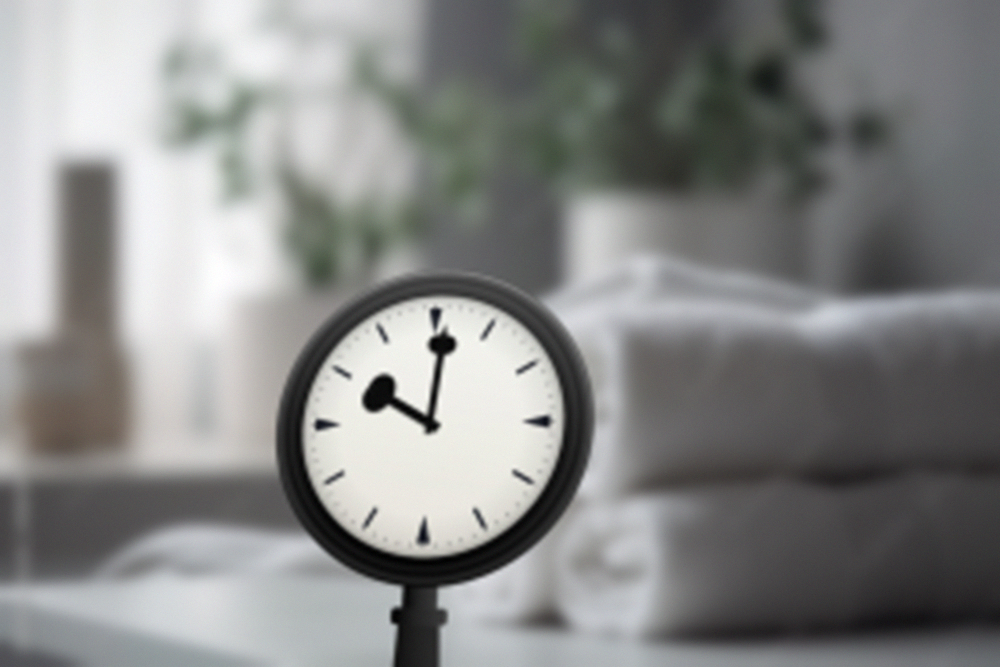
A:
10,01
